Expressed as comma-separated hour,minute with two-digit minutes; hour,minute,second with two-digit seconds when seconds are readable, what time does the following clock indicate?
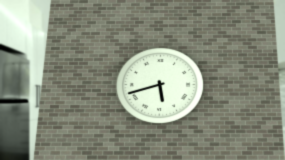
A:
5,42
